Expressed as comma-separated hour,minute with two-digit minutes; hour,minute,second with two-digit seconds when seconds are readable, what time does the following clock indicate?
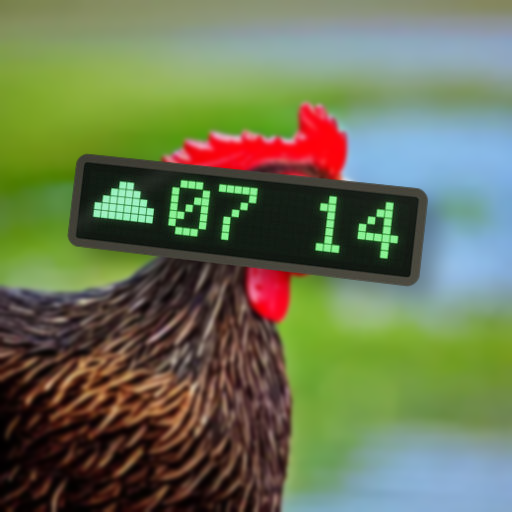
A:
7,14
